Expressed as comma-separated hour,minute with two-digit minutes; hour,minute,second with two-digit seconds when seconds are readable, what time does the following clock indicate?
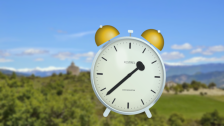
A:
1,38
